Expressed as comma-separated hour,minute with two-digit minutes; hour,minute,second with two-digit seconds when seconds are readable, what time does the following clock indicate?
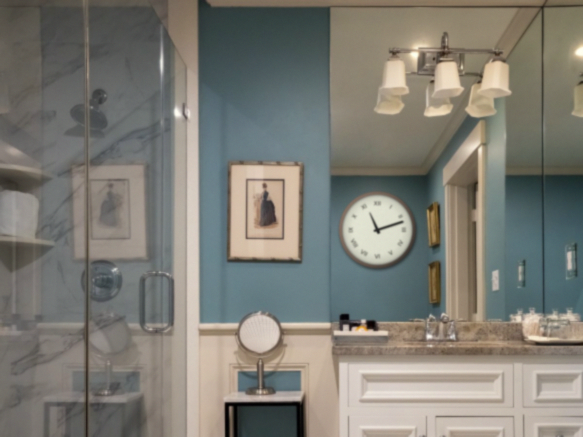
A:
11,12
